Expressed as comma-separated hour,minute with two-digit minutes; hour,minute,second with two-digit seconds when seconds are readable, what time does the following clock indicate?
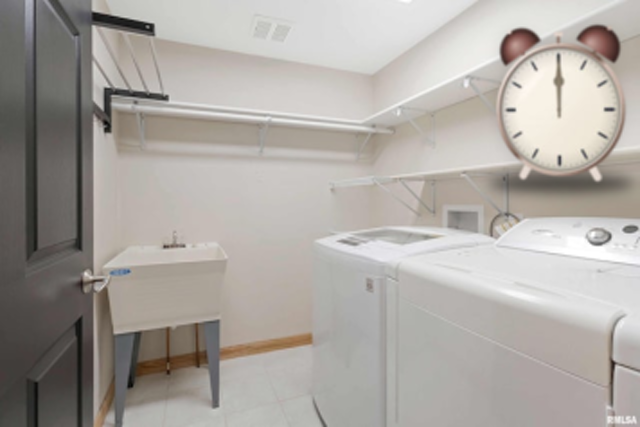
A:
12,00
